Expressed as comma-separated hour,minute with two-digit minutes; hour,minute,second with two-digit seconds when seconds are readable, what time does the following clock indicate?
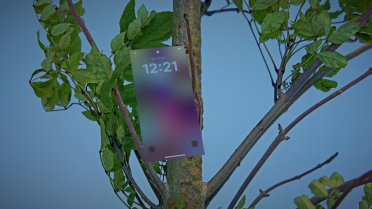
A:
12,21
